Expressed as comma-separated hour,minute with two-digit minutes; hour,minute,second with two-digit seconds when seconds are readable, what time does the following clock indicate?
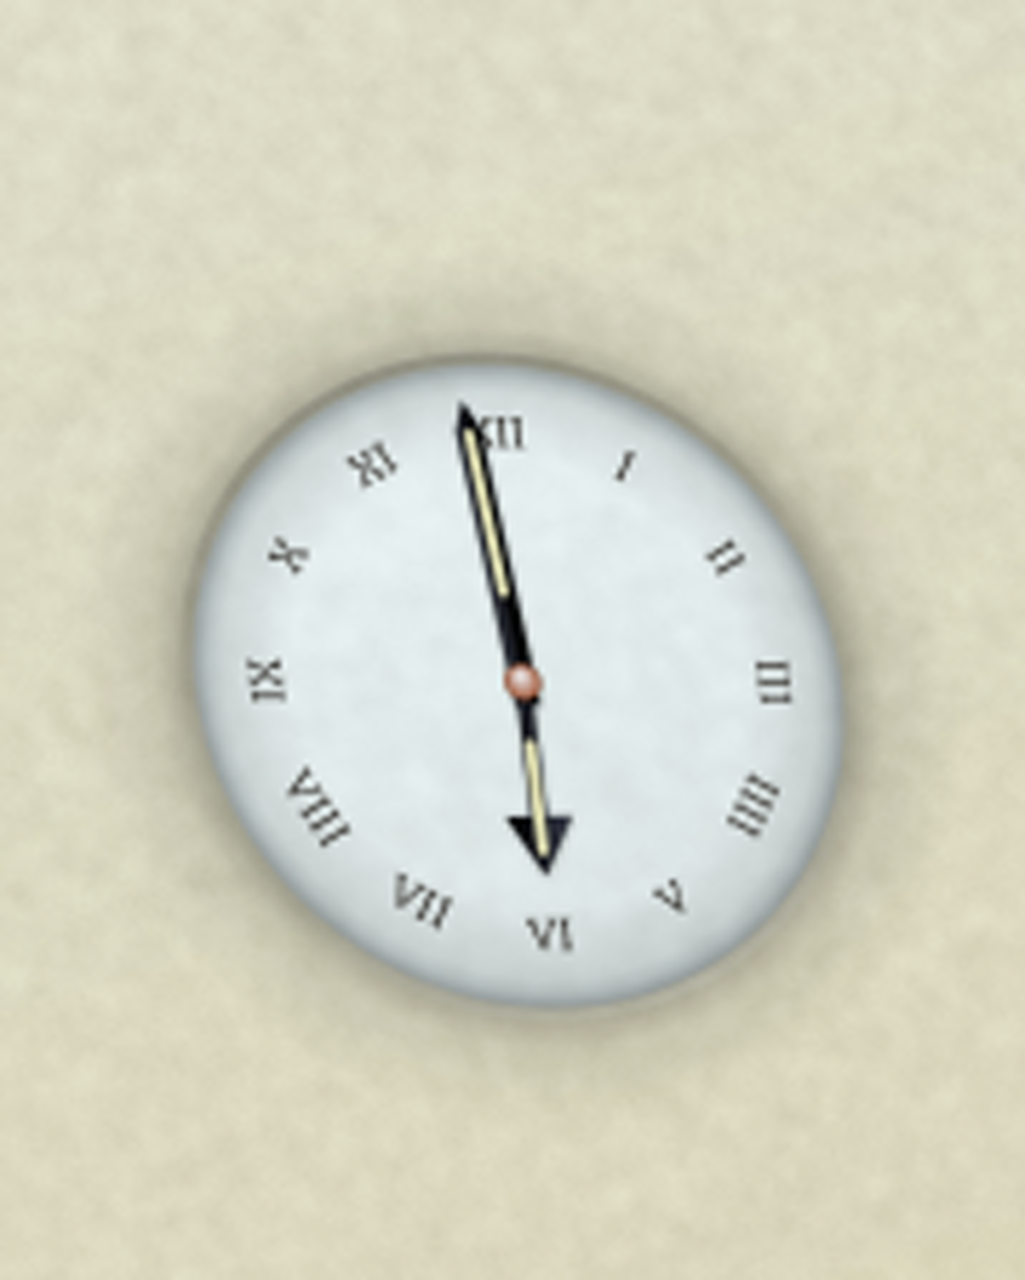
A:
5,59
